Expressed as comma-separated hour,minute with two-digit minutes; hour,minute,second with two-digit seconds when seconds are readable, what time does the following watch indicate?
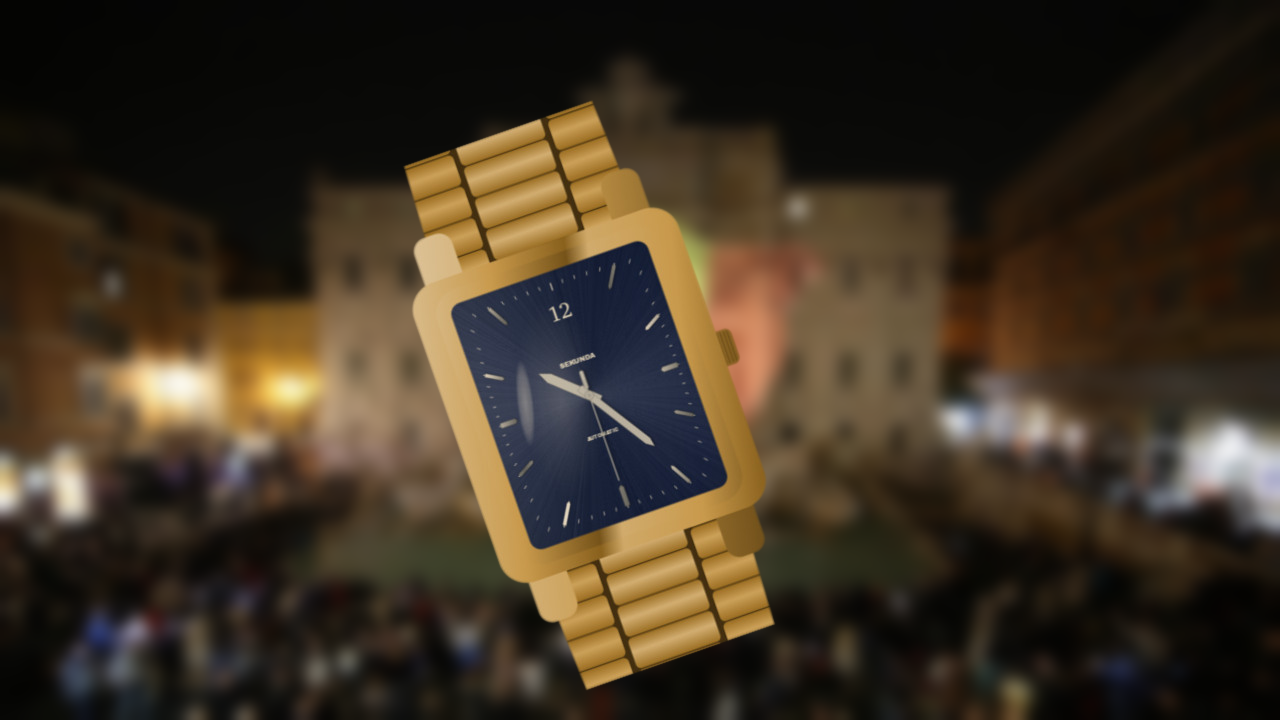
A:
10,24,30
